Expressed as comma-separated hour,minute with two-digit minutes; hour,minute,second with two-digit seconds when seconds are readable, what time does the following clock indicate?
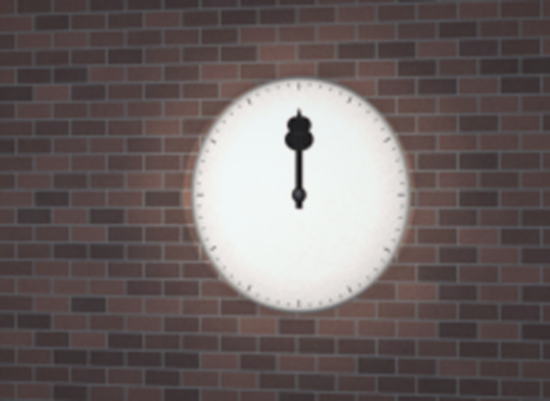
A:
12,00
